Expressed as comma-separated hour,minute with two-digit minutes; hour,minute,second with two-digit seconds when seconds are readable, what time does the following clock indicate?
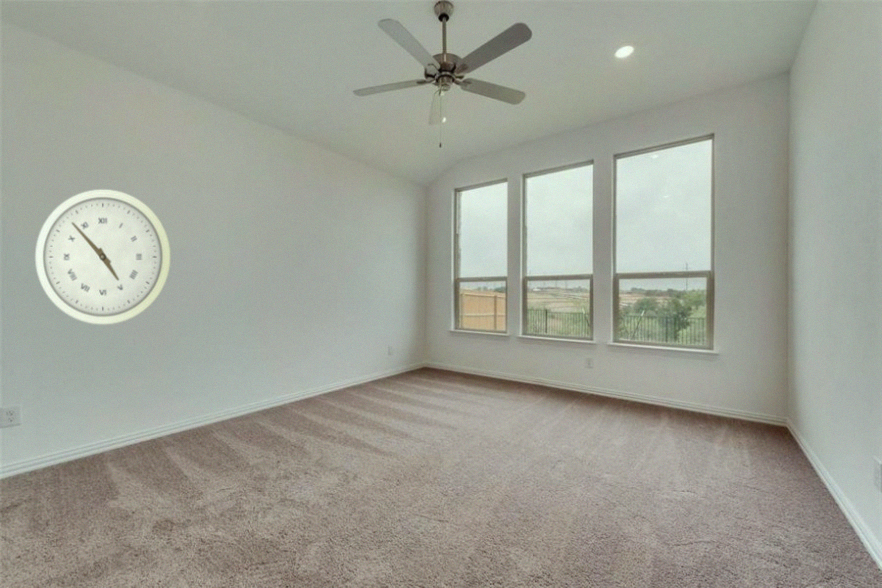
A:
4,53
